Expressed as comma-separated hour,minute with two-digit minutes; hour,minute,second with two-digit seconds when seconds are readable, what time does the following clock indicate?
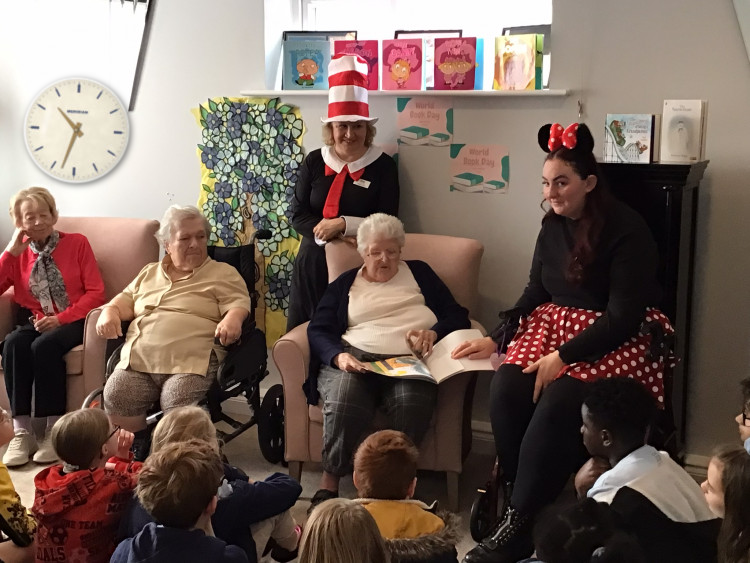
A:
10,33
